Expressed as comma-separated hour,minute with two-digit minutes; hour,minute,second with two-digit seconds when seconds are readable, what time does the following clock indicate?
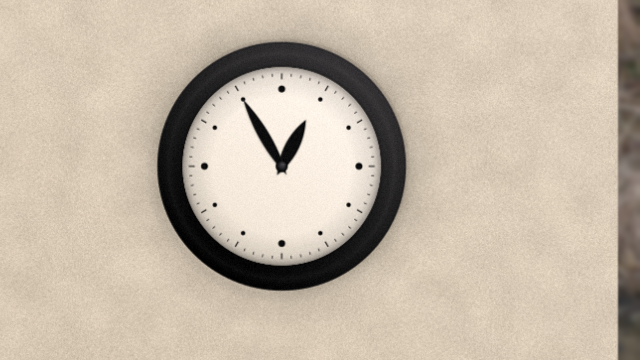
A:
12,55
